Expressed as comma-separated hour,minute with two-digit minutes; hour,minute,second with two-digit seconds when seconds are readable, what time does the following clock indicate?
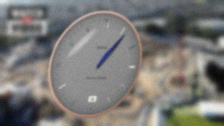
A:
1,06
